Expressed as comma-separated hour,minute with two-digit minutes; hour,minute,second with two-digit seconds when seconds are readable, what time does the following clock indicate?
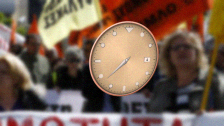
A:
7,38
